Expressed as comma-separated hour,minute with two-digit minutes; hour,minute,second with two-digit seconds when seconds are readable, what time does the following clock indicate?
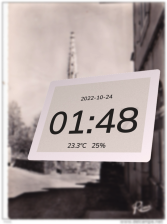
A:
1,48
